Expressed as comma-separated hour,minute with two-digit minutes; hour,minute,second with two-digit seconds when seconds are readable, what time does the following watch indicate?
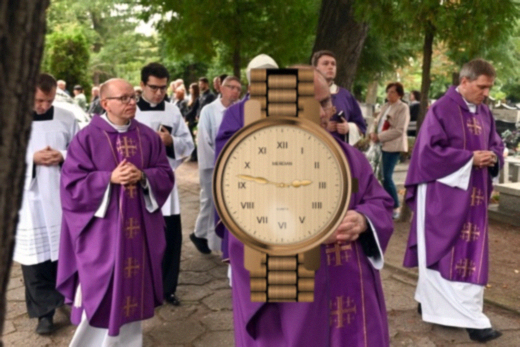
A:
2,47
